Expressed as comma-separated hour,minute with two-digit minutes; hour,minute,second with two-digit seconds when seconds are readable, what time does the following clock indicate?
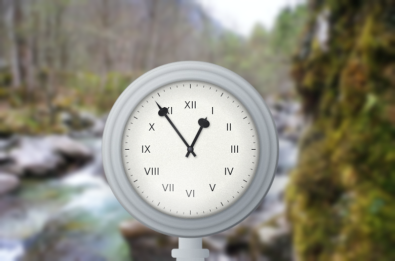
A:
12,54
